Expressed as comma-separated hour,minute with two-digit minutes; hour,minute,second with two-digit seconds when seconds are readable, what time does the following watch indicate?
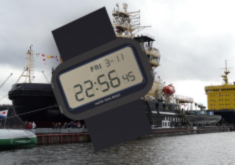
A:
22,56
